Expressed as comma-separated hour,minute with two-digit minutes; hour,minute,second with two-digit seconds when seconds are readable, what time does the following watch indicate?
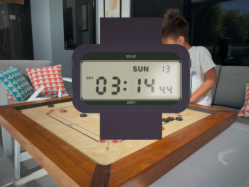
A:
3,14,44
